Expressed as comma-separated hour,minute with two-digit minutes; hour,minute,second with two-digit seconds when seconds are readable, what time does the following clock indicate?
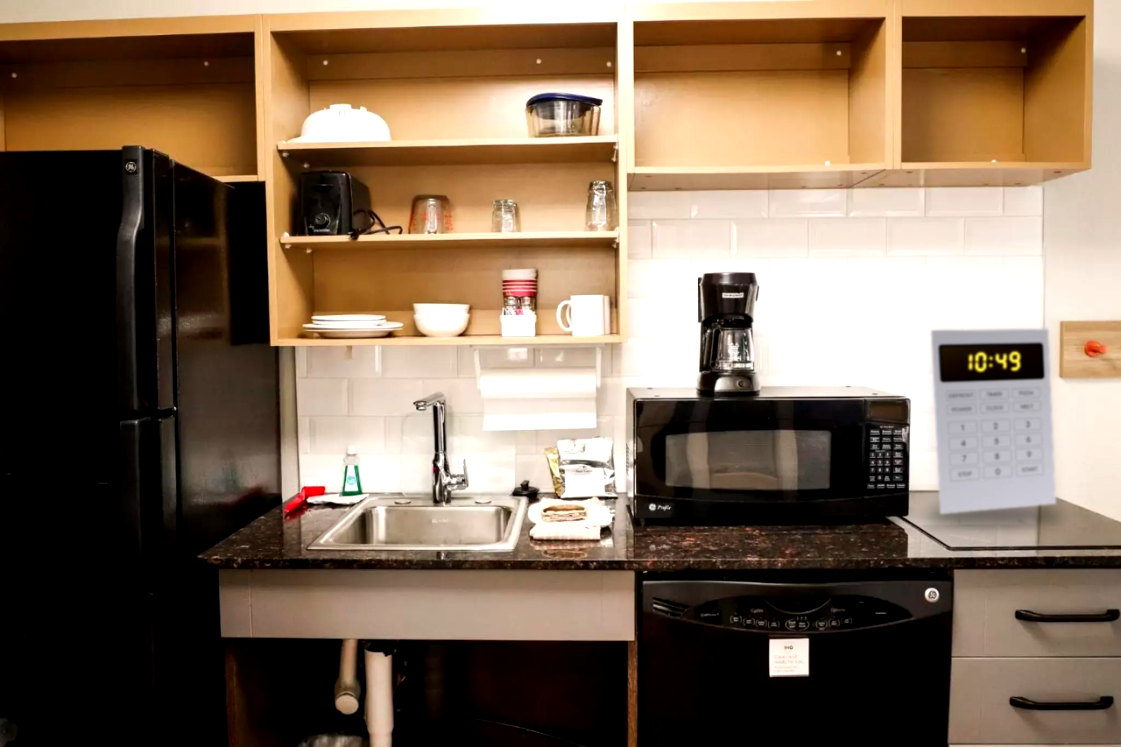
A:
10,49
